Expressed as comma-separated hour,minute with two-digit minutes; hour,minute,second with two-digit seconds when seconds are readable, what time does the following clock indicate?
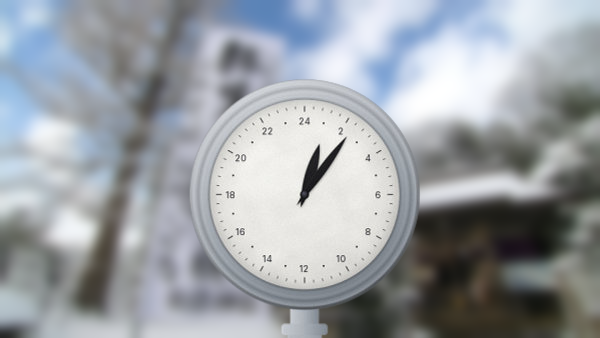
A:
1,06
